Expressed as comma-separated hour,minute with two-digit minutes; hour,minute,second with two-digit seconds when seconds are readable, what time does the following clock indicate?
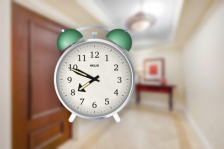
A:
7,49
